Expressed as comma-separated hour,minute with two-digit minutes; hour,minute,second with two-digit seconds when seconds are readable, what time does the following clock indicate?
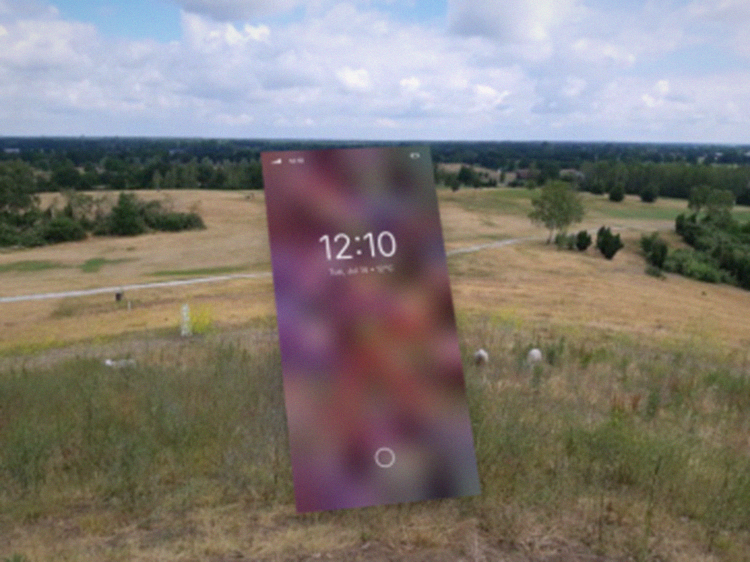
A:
12,10
